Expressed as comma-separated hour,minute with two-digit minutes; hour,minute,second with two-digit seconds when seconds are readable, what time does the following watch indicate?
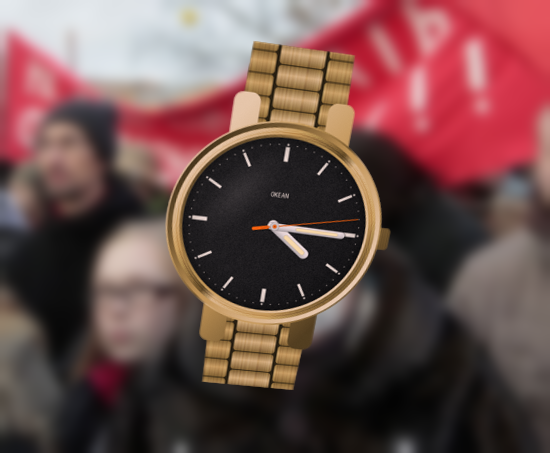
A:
4,15,13
